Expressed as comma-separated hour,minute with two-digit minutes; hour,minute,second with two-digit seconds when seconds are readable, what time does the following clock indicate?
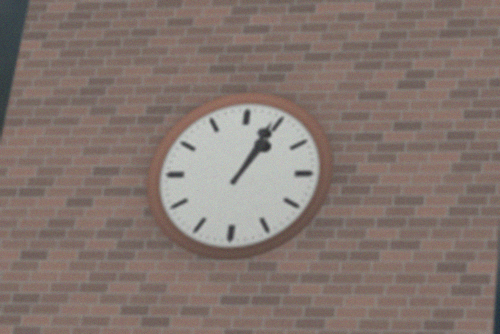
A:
1,04
